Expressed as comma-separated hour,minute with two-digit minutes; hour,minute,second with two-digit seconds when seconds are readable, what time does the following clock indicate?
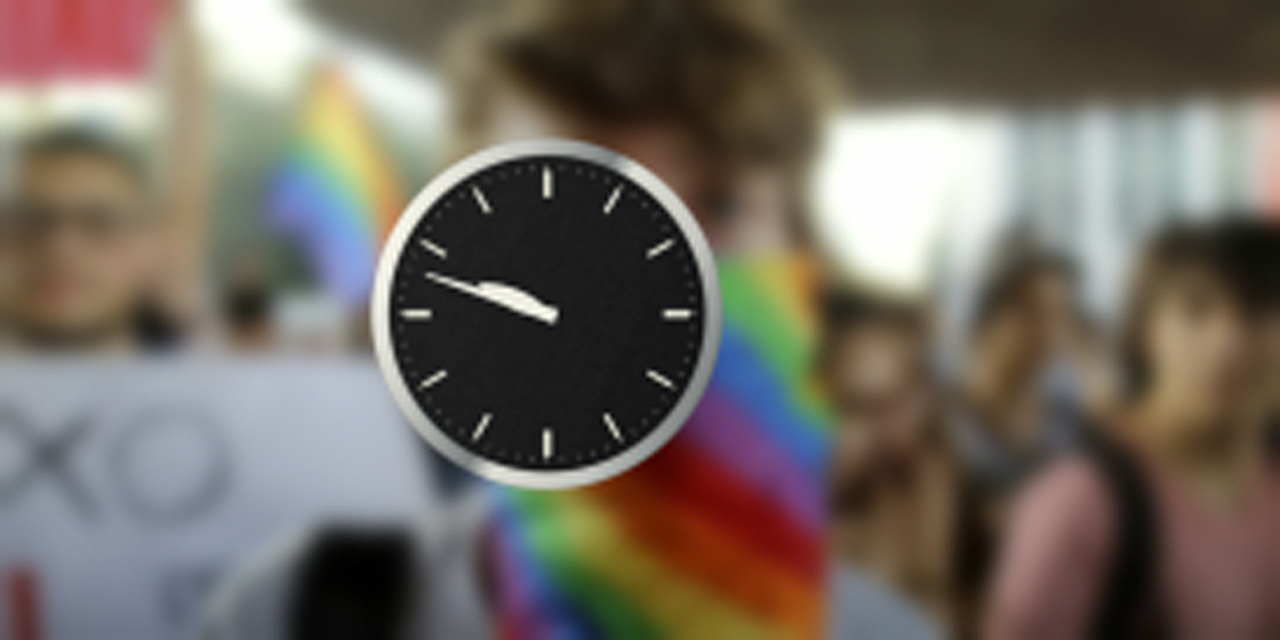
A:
9,48
